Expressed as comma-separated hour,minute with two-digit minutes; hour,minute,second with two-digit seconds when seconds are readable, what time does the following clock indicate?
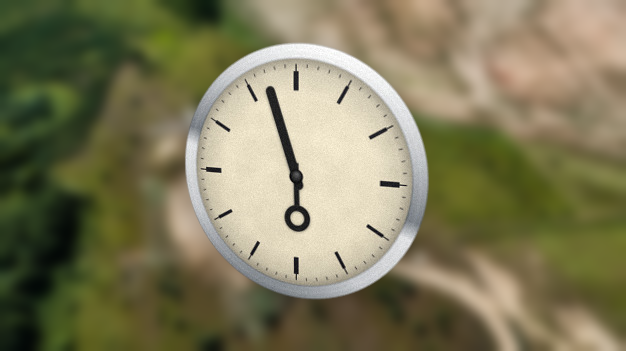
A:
5,57
